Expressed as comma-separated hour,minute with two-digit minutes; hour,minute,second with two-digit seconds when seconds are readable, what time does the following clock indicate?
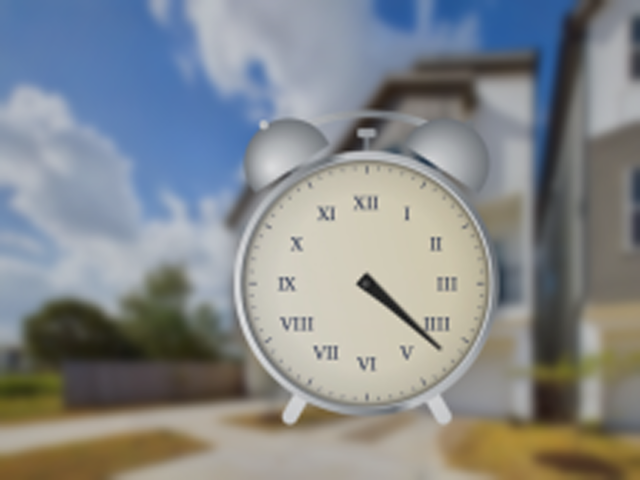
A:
4,22
